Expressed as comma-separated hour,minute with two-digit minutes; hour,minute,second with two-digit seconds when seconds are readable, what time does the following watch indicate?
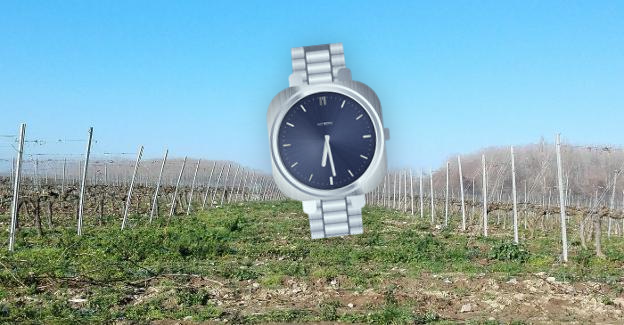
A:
6,29
